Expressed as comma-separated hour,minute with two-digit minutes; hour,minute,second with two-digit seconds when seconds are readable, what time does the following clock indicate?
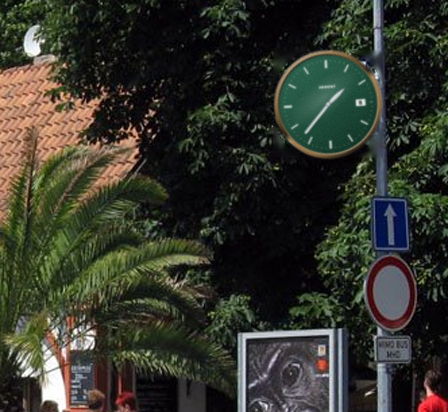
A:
1,37
